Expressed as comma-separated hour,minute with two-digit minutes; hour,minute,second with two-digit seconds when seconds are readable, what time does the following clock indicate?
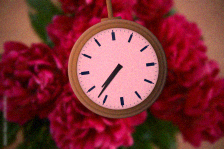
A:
7,37
